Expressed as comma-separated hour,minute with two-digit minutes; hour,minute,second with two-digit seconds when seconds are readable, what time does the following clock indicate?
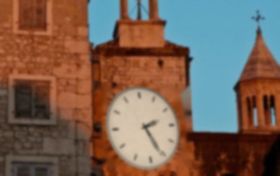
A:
2,26
